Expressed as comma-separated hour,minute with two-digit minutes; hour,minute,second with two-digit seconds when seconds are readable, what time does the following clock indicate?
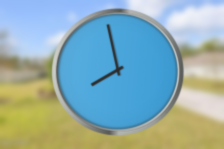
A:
7,58
